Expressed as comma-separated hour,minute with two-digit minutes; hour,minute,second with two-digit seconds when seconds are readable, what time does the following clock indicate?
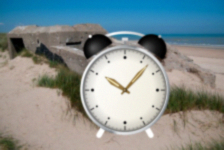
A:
10,07
